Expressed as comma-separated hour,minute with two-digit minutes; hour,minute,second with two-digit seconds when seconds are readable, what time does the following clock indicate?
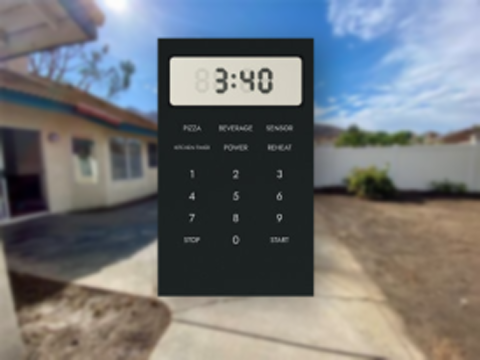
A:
3,40
